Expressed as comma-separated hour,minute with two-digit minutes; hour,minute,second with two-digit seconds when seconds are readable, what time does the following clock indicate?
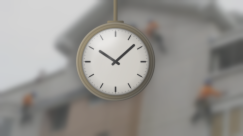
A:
10,08
